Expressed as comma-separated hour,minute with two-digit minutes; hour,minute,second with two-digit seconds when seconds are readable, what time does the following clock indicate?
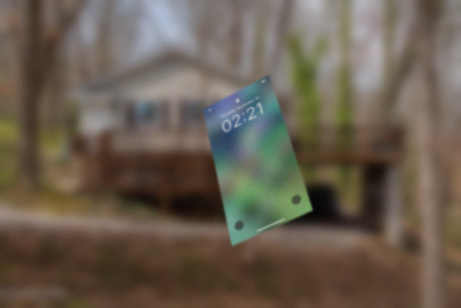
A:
2,21
